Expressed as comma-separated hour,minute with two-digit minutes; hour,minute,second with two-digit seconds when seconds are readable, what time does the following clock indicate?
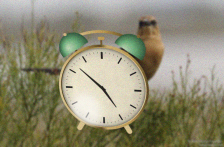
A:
4,52
